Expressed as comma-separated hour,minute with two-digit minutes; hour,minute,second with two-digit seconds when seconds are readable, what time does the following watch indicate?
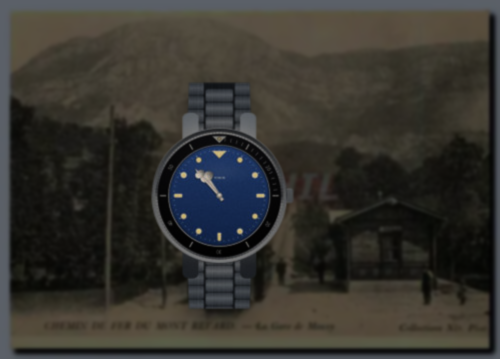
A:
10,53
